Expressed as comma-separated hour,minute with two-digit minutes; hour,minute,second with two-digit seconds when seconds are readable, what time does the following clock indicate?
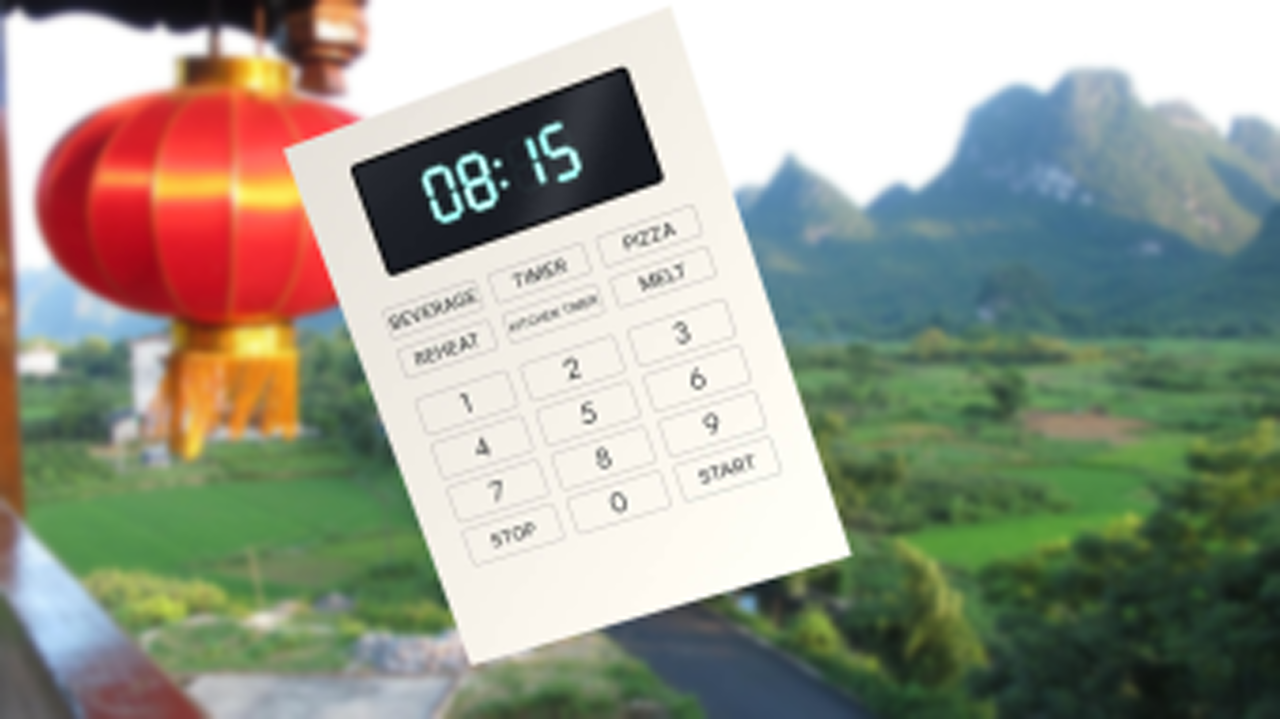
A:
8,15
